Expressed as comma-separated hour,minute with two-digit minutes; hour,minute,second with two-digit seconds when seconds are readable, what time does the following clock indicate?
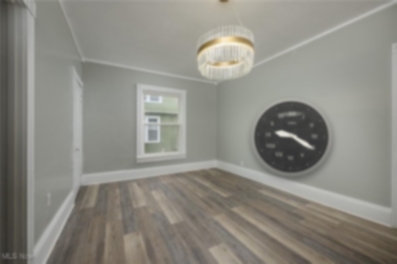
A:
9,20
